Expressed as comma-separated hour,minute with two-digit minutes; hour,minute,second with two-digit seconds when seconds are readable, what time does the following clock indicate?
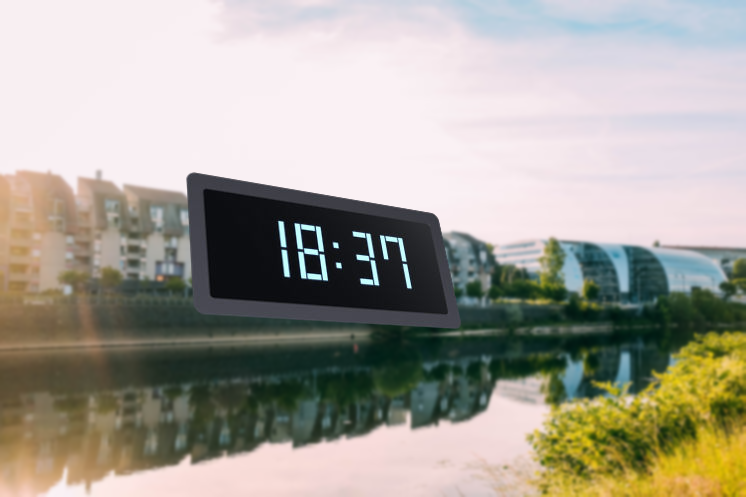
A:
18,37
